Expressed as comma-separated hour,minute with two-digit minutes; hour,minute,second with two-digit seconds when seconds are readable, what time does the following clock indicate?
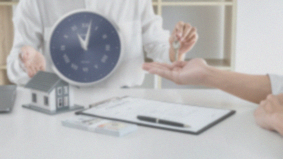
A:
11,02
